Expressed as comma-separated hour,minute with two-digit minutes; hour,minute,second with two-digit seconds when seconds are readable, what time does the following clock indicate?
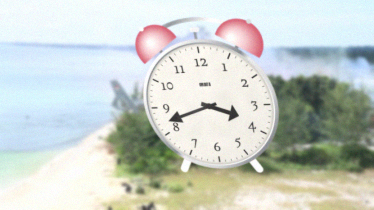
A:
3,42
